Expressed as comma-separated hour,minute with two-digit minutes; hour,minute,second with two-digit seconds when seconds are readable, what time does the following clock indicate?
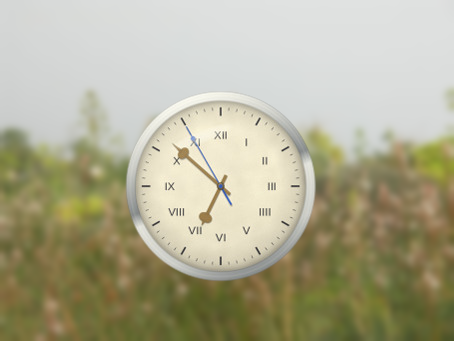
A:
6,51,55
